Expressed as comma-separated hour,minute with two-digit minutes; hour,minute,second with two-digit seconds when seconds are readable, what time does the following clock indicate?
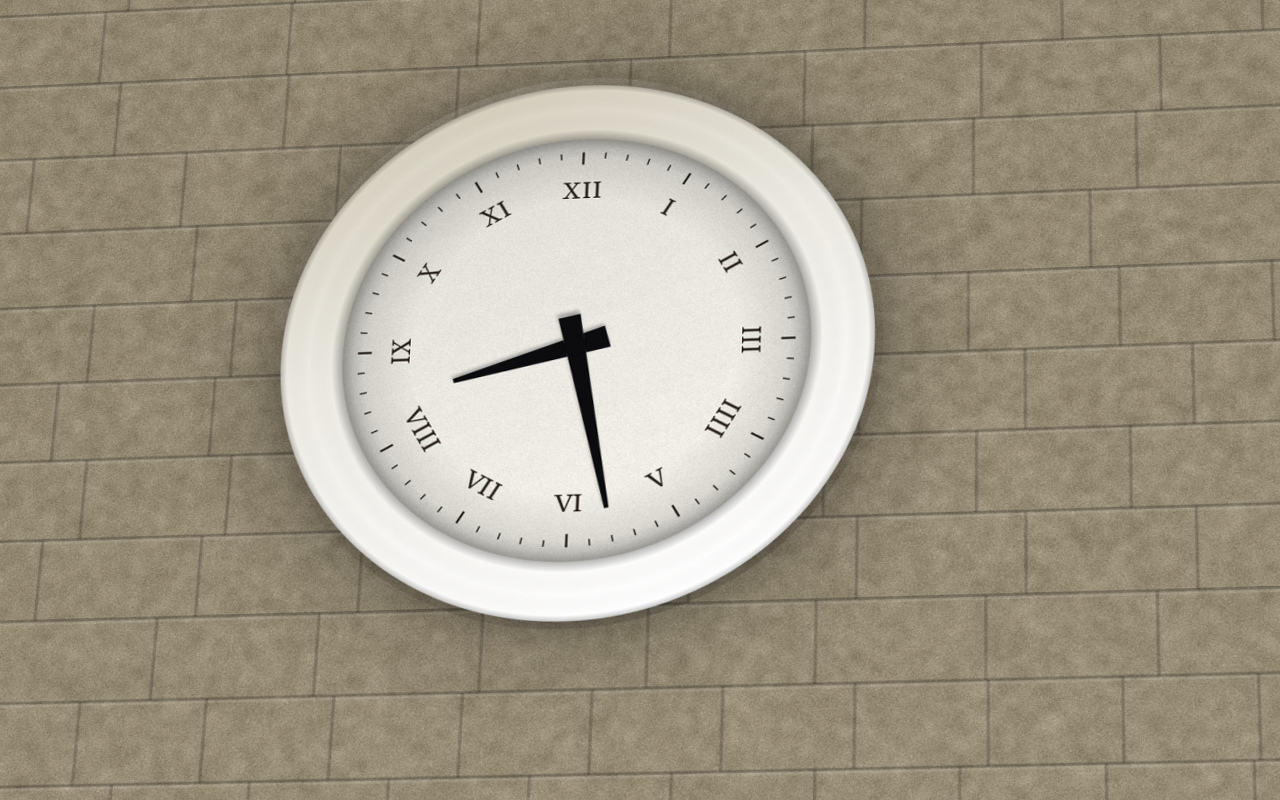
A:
8,28
